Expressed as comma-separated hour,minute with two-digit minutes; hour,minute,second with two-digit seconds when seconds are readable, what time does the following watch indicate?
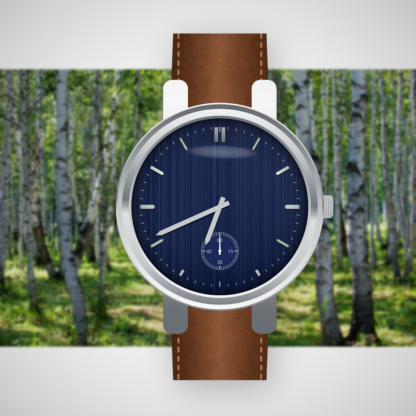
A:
6,41
